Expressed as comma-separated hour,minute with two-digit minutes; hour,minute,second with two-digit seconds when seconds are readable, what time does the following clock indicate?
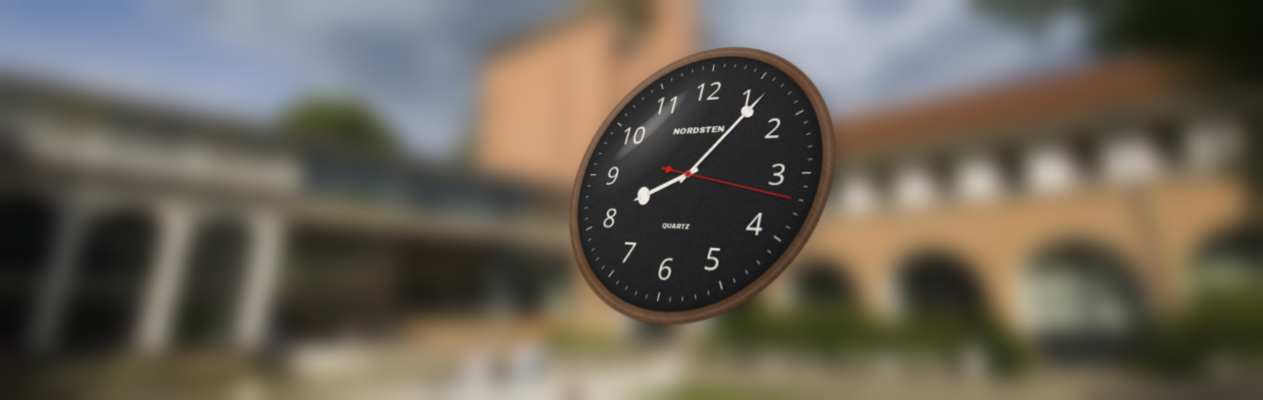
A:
8,06,17
